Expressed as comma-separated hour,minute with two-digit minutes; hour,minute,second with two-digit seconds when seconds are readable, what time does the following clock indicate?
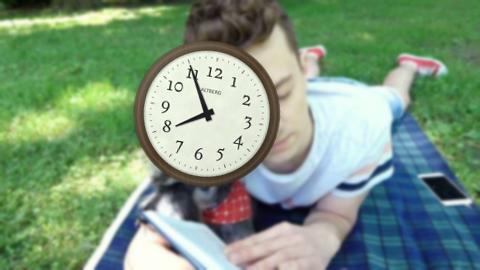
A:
7,55
